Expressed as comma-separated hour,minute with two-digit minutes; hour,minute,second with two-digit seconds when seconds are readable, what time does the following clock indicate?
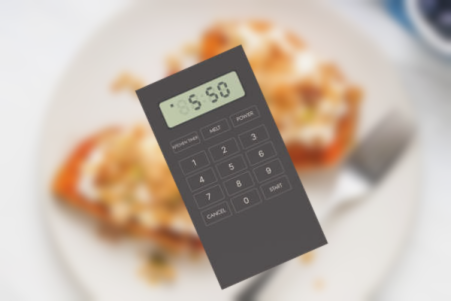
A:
5,50
